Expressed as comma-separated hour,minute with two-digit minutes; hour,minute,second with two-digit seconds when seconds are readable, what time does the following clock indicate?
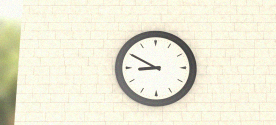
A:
8,50
